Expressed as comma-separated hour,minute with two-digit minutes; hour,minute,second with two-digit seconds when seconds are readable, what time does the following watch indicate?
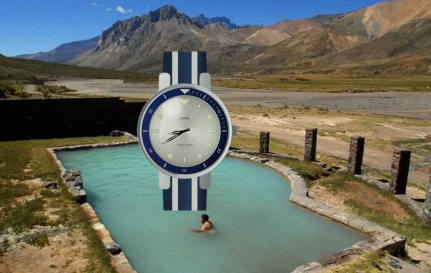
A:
8,40
